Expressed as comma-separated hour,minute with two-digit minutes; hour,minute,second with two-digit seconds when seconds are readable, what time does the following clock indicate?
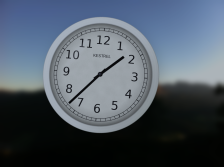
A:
1,37
